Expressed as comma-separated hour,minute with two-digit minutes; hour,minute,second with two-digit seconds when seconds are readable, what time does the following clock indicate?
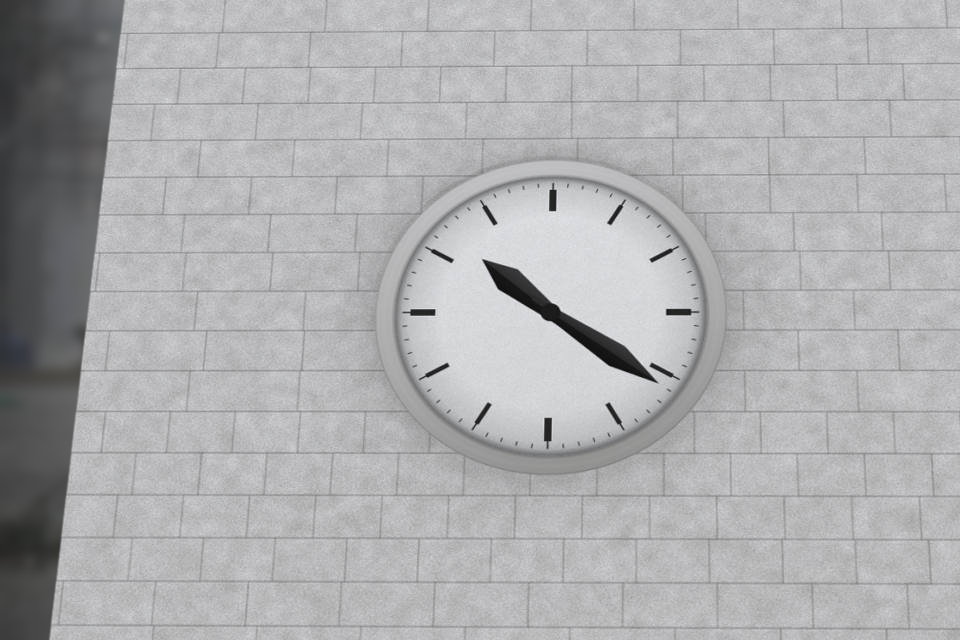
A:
10,21
